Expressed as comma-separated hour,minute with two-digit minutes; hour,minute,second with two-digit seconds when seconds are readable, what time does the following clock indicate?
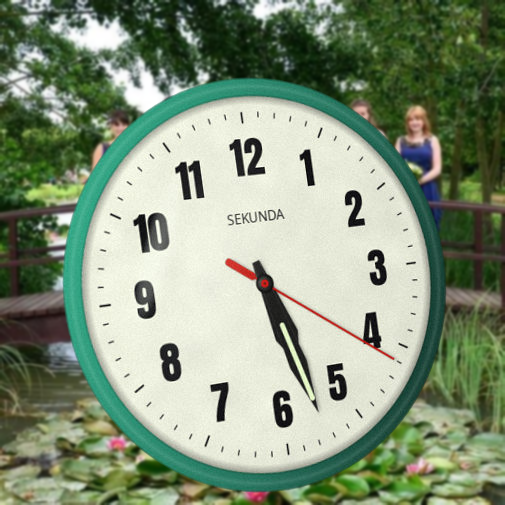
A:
5,27,21
